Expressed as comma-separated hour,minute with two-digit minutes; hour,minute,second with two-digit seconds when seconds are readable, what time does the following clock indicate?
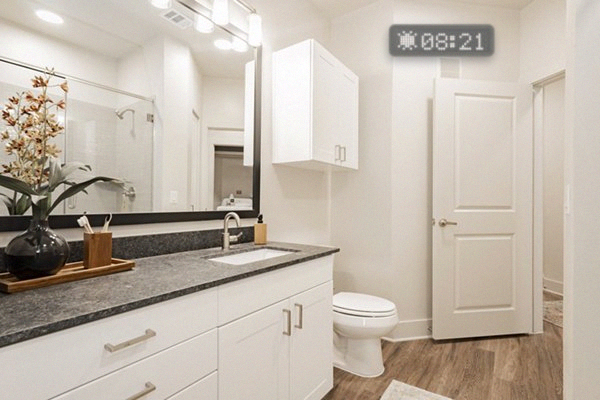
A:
8,21
